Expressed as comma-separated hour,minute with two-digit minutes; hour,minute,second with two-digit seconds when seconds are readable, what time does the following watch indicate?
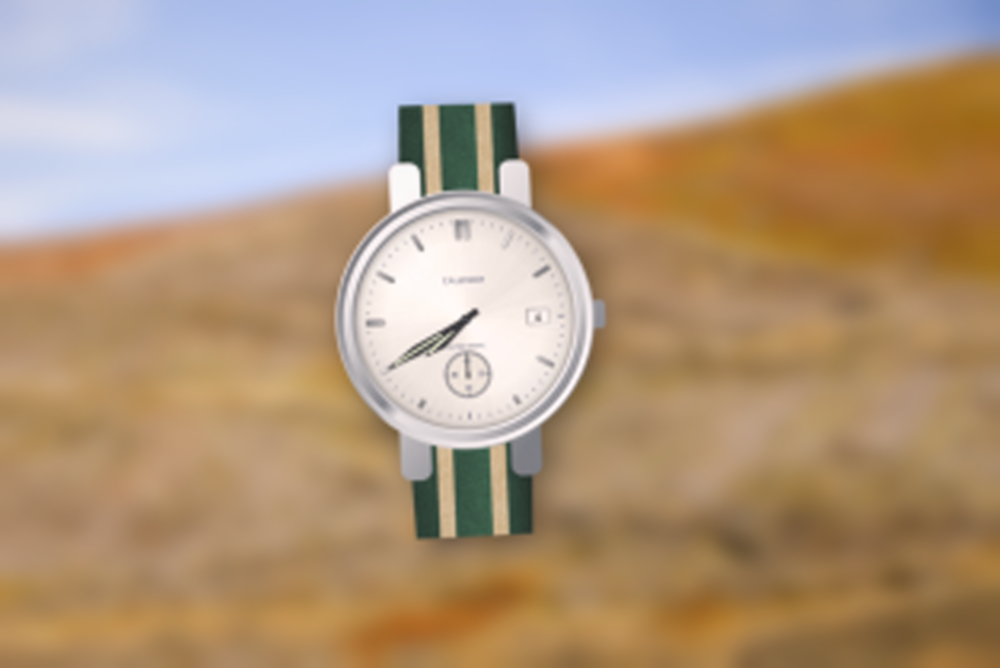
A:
7,40
